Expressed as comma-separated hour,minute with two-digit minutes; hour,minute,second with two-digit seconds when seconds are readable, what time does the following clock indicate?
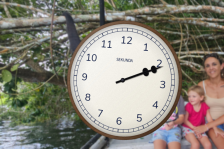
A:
2,11
